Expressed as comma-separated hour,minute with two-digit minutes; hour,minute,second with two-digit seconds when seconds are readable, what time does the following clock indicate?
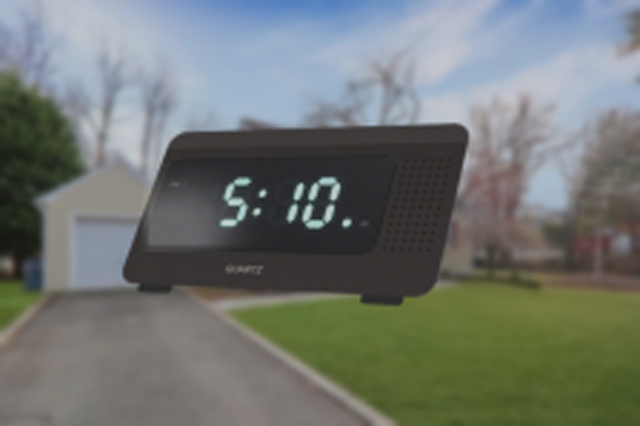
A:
5,10
